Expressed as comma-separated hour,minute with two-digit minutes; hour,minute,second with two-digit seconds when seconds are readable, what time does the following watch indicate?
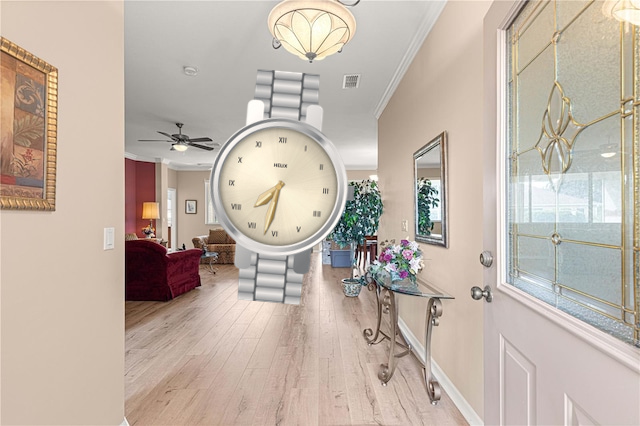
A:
7,32
